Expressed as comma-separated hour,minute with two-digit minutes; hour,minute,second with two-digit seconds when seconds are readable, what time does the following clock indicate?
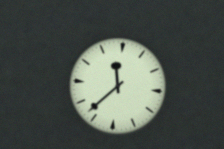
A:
11,37
